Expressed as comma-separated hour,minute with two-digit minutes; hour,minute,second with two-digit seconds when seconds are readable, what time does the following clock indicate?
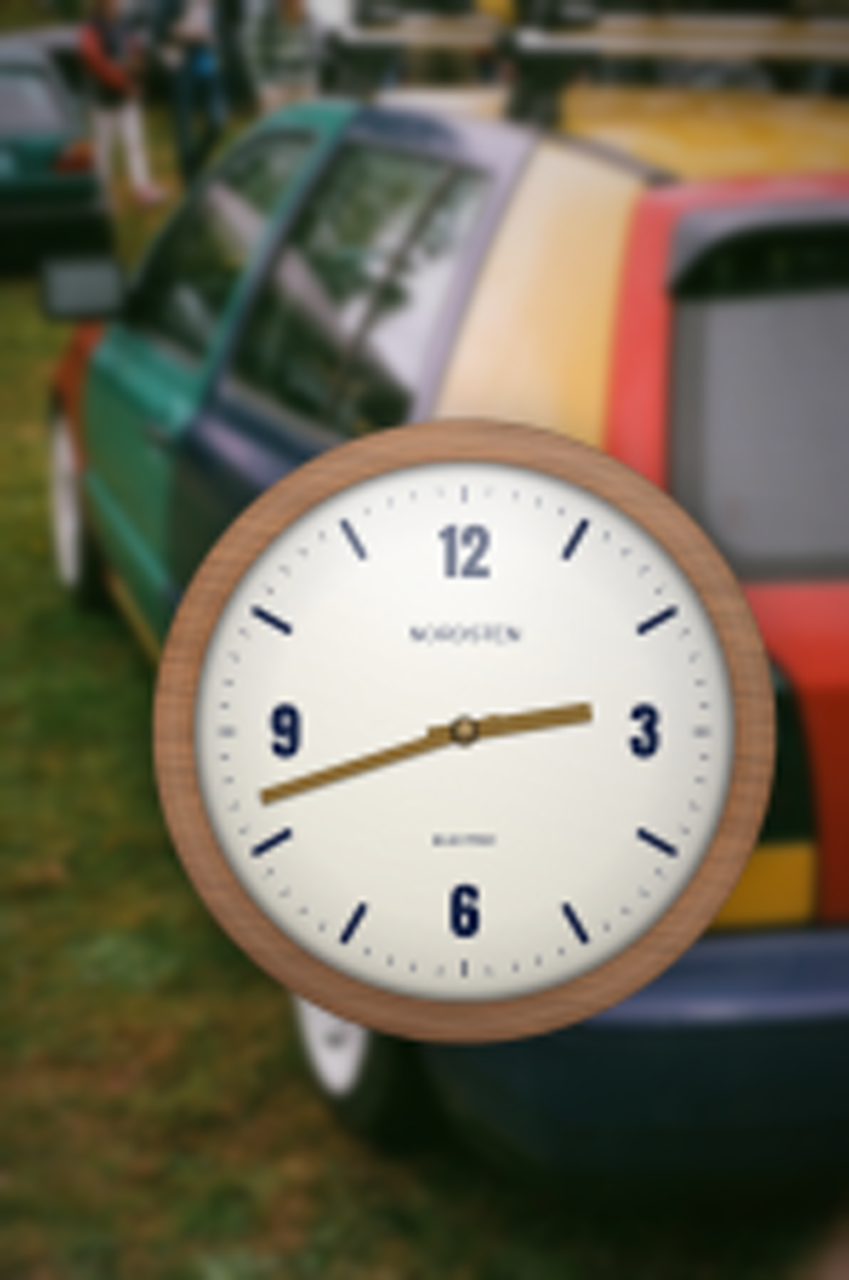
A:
2,42
